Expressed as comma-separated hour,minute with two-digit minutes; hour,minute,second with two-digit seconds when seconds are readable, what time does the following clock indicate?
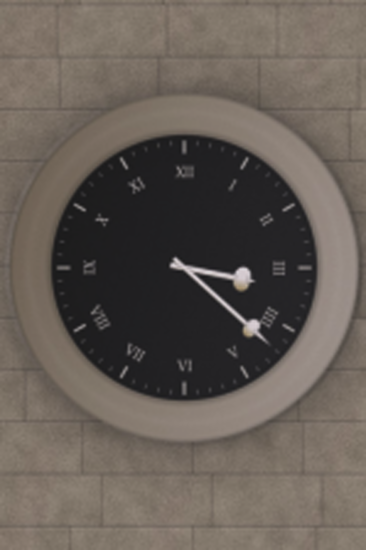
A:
3,22
